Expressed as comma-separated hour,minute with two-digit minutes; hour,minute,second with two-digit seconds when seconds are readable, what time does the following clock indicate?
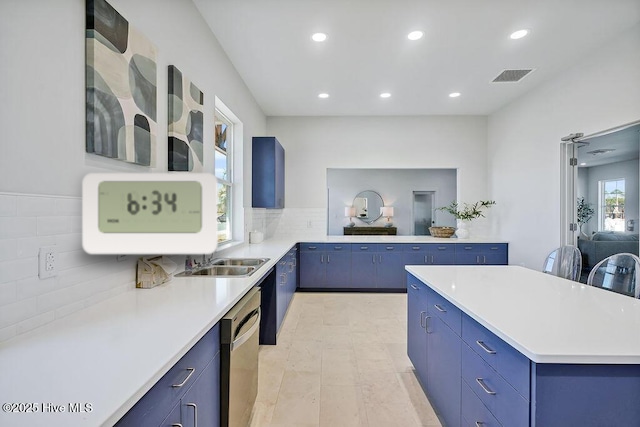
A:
6,34
